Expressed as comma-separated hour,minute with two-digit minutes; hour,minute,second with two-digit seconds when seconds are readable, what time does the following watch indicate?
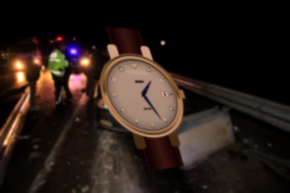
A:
1,26
